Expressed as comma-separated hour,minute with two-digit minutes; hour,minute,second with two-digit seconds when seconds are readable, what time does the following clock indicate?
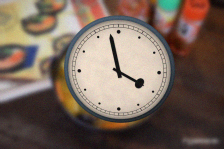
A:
3,58
